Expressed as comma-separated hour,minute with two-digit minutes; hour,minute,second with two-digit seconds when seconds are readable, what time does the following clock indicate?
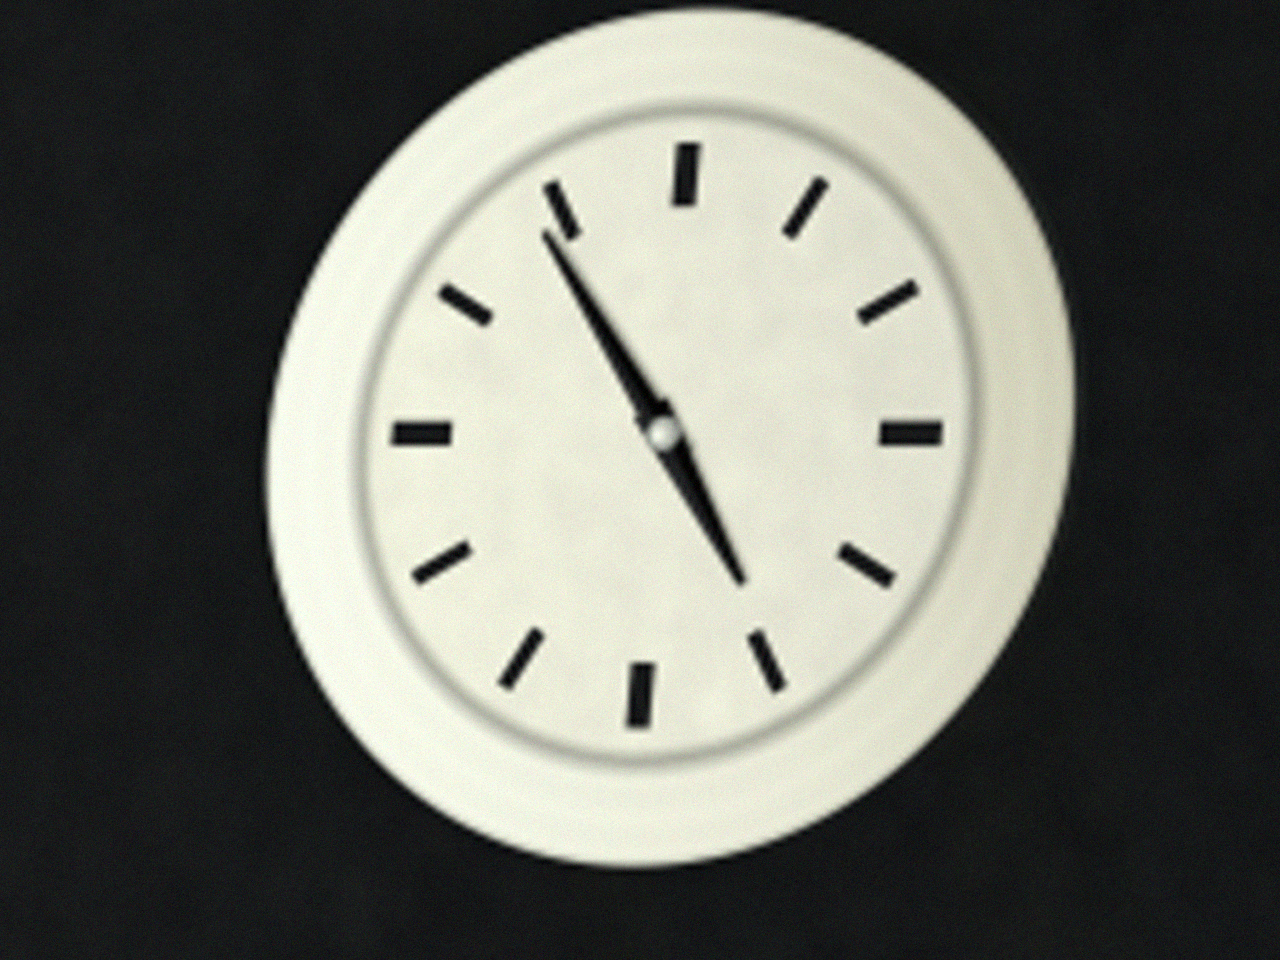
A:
4,54
